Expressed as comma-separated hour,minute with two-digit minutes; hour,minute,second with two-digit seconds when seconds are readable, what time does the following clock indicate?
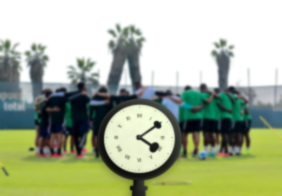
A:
4,09
